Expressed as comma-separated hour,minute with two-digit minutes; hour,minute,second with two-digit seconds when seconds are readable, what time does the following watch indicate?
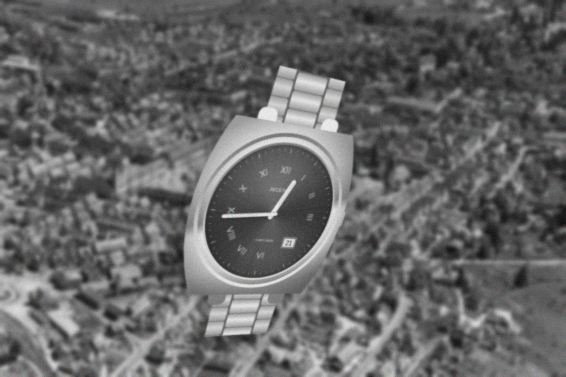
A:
12,44
